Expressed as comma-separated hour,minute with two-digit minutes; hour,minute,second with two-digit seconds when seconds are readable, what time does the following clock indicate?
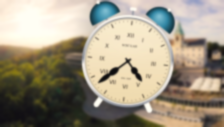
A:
4,38
